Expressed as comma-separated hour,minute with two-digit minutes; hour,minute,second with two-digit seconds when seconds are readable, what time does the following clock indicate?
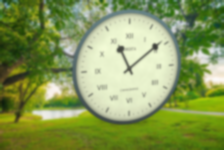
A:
11,09
